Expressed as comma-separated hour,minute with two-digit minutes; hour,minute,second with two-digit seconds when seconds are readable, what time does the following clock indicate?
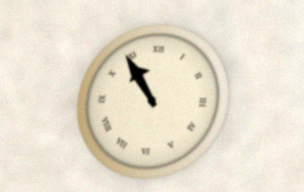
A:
10,54
